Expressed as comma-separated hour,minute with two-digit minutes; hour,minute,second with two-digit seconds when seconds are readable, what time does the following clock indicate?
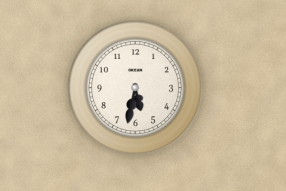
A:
5,32
